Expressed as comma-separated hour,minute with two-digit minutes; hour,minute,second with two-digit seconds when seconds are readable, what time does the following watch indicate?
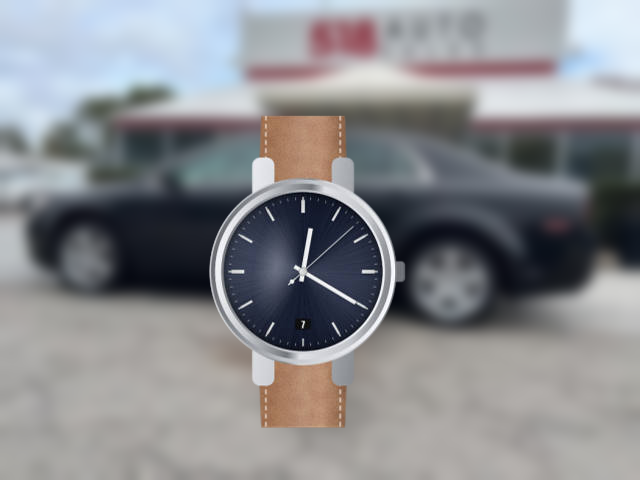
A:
12,20,08
